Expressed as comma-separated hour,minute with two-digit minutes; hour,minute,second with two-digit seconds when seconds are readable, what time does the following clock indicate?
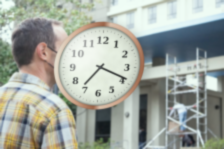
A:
7,19
